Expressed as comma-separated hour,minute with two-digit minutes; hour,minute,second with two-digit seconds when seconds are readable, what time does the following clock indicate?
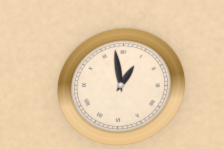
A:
12,58
